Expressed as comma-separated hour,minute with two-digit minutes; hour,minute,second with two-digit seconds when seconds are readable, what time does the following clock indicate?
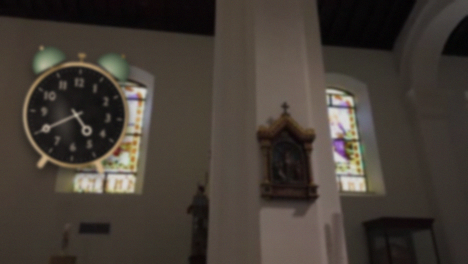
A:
4,40
